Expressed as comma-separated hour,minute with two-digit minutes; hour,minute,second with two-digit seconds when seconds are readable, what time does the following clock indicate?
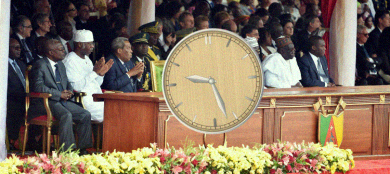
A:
9,27
